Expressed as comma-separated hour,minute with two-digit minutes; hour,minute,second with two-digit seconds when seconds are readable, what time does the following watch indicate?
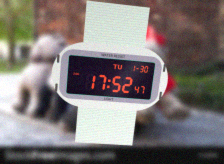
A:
17,52,47
